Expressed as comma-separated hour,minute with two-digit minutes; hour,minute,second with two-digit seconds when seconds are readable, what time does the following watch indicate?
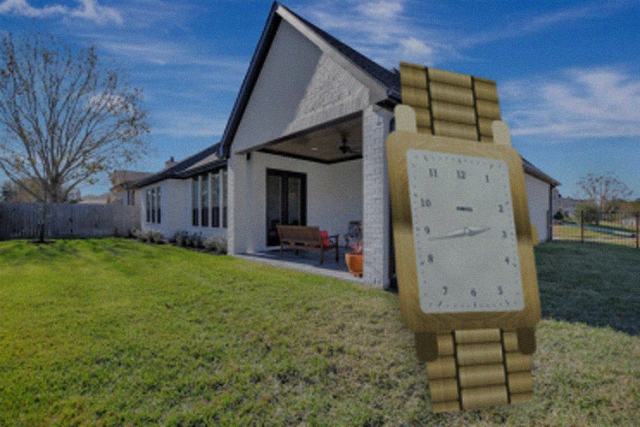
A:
2,43
